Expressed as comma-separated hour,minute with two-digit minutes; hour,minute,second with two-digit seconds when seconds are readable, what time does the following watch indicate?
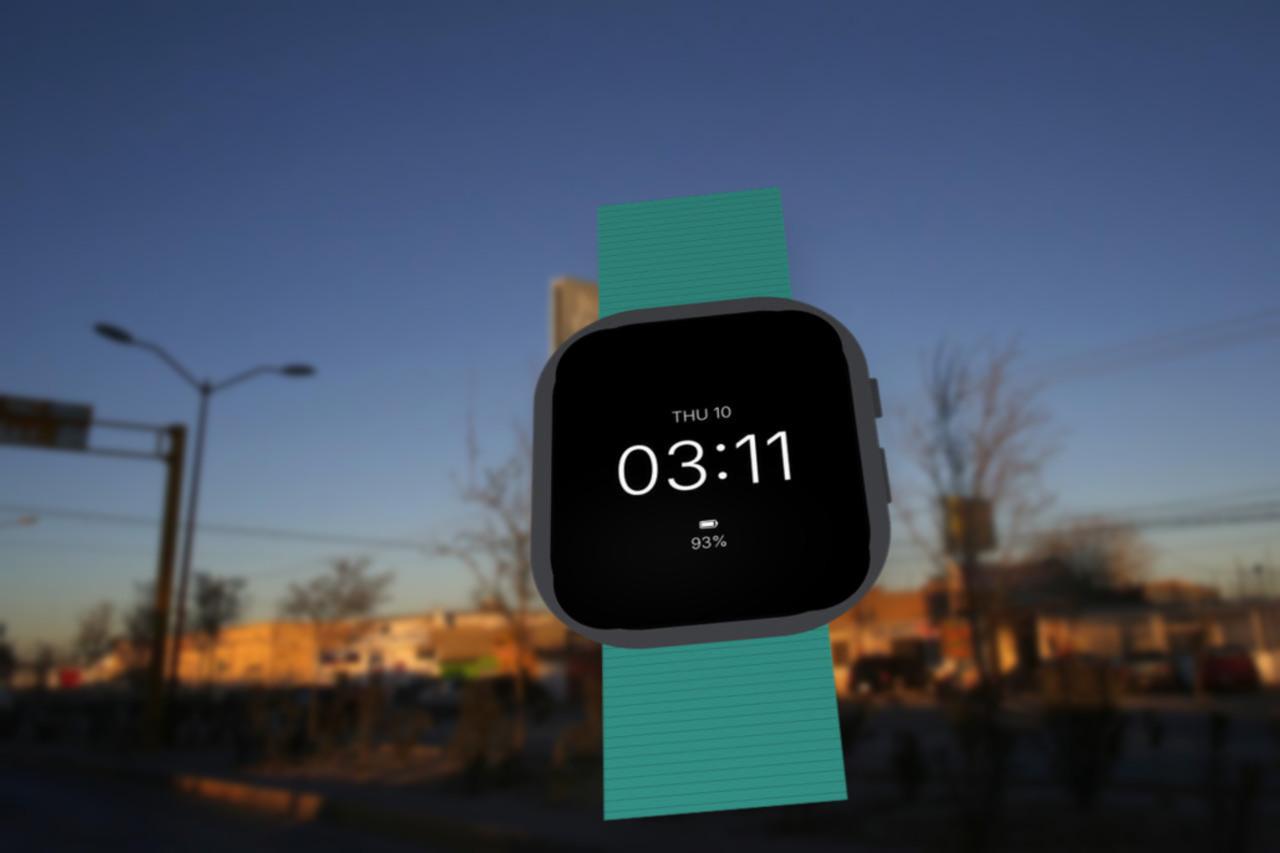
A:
3,11
